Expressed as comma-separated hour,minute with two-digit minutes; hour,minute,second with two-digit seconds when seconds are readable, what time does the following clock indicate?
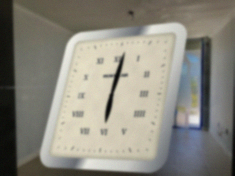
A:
6,01
